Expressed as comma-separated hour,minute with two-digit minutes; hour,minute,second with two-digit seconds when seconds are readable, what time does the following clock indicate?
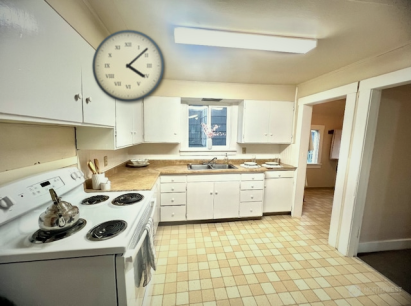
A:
4,08
